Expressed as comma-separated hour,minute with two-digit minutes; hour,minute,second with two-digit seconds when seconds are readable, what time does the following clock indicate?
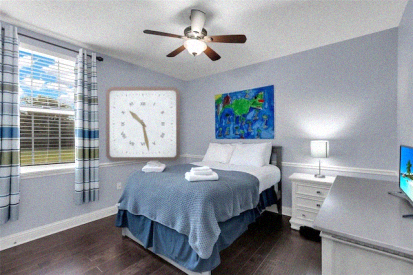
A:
10,28
